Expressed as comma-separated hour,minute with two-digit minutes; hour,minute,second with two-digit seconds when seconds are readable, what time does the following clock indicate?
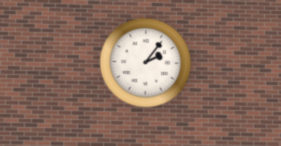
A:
2,06
